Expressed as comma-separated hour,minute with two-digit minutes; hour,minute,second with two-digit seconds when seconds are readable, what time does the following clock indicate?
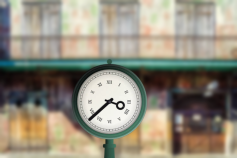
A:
3,38
